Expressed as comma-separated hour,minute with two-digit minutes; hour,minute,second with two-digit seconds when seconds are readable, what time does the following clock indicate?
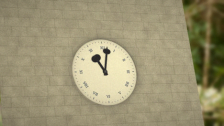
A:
11,02
